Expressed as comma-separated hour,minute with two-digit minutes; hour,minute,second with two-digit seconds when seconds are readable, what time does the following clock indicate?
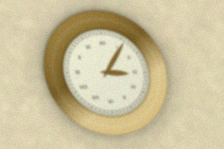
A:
3,06
